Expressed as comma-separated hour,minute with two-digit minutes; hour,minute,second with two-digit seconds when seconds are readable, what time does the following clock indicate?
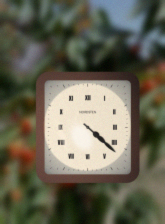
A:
4,22
